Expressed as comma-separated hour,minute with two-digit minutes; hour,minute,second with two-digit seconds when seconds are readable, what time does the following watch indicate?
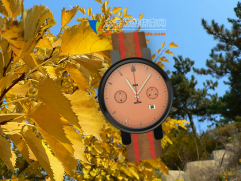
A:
11,07
